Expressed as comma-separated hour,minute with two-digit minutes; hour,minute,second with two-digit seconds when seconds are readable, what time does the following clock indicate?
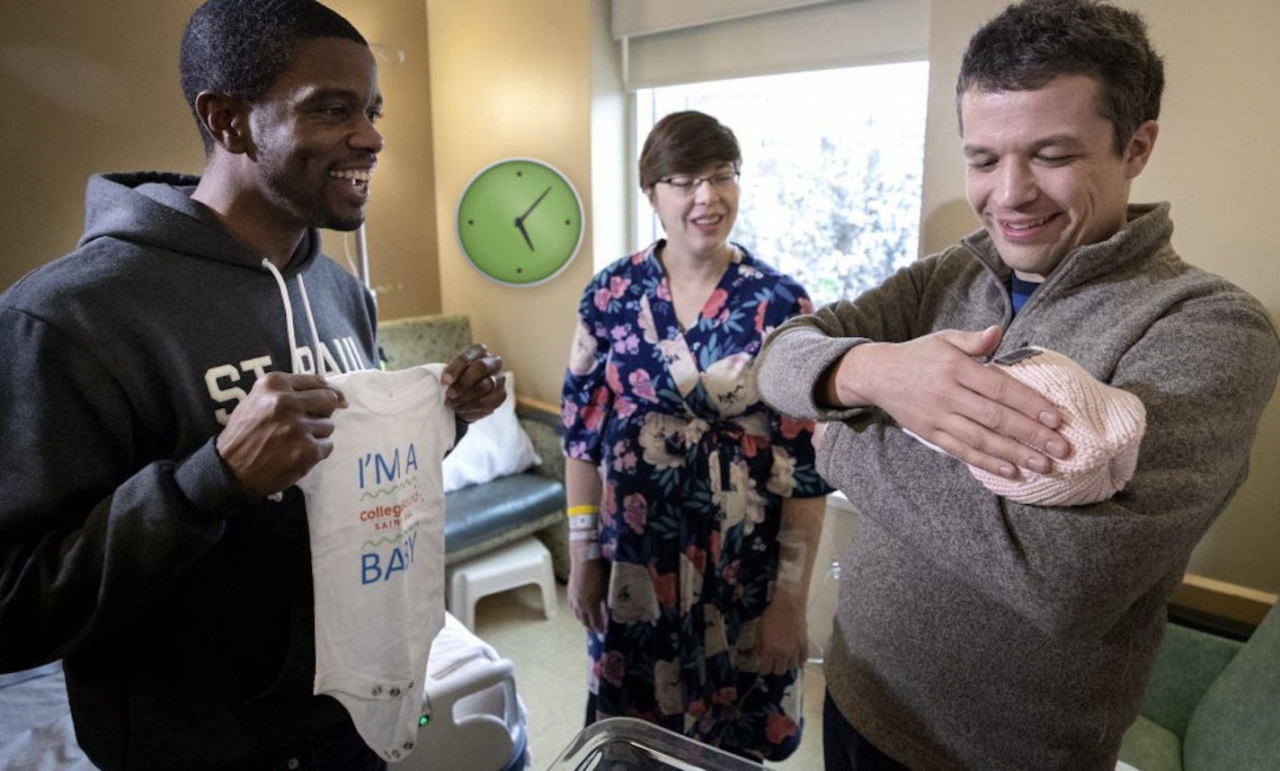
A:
5,07
